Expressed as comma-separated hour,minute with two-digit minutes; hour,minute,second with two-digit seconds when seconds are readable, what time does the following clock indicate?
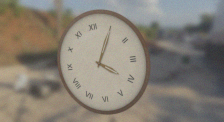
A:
4,05
